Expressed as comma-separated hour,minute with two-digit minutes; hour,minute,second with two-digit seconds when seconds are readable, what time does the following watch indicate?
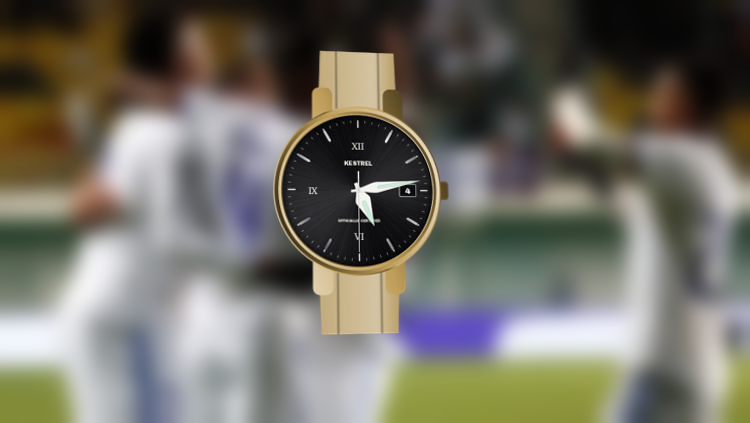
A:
5,13,30
